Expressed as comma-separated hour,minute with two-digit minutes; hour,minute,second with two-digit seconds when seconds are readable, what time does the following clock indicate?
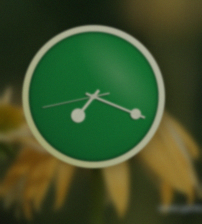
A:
7,18,43
